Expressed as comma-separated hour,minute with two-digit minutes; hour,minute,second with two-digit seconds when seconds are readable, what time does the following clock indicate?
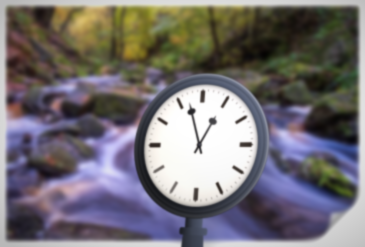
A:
12,57
